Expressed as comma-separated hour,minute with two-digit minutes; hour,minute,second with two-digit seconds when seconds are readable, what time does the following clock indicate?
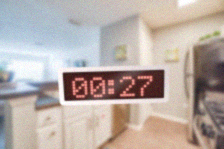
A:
0,27
